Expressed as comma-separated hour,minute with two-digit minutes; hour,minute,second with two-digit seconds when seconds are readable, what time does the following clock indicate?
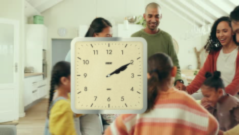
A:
2,10
